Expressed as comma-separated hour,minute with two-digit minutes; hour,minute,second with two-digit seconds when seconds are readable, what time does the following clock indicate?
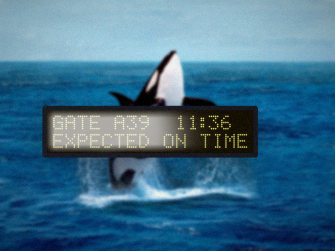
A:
11,36
